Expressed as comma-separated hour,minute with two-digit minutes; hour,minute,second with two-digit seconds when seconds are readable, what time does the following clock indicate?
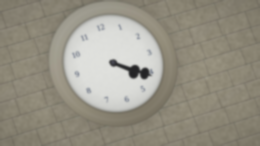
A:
4,21
